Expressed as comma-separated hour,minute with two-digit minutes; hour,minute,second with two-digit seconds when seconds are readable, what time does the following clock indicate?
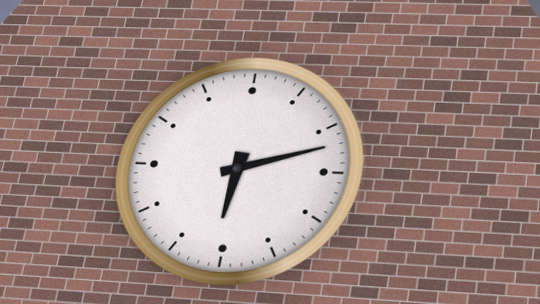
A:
6,12
